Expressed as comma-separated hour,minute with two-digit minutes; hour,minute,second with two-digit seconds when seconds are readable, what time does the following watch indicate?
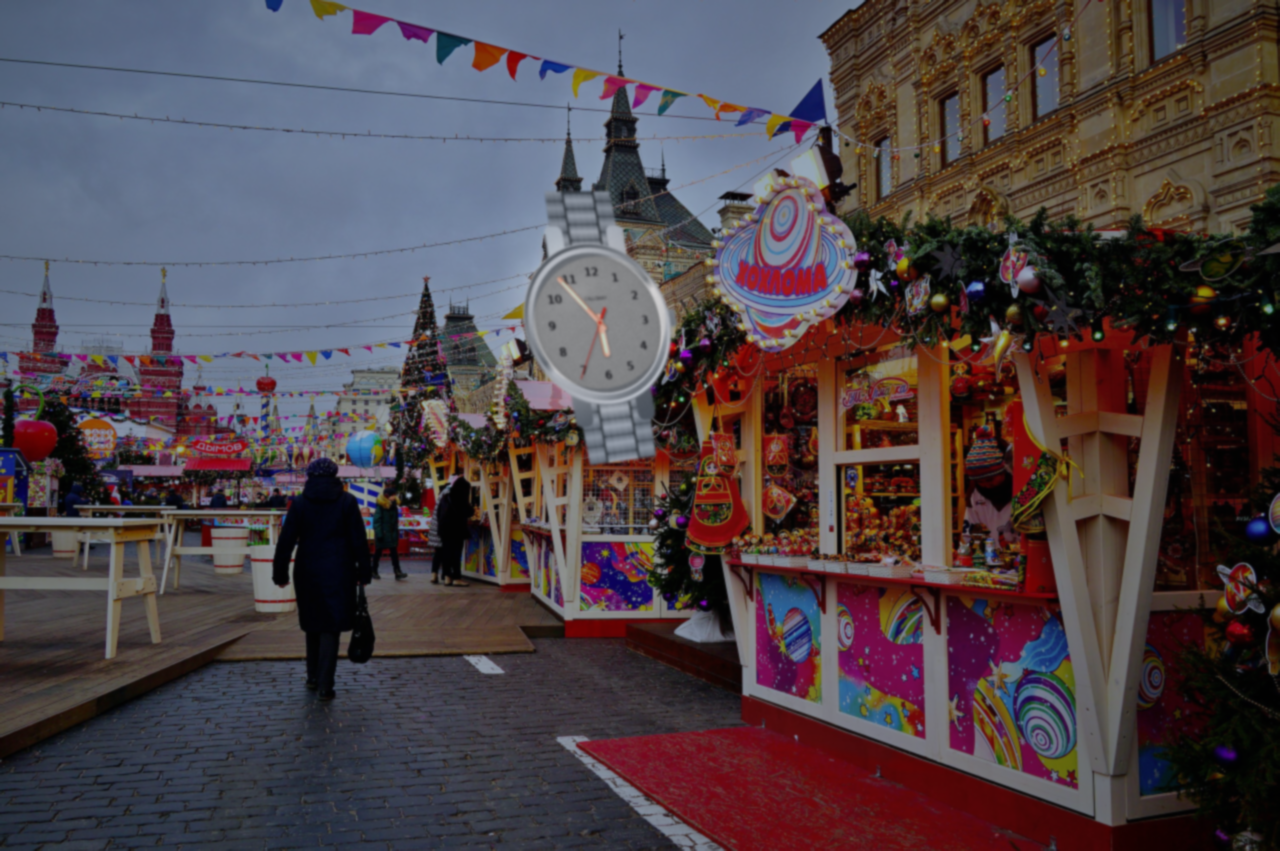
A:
5,53,35
